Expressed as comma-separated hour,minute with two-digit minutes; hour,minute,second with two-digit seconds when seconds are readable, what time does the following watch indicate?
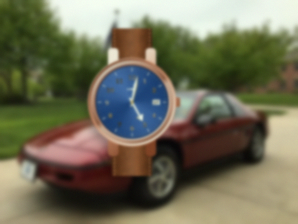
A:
5,02
